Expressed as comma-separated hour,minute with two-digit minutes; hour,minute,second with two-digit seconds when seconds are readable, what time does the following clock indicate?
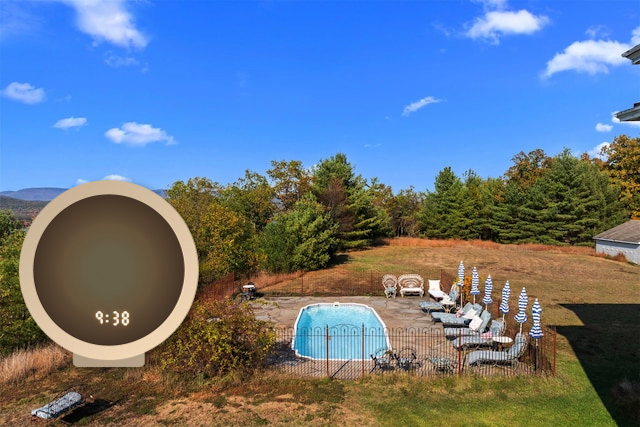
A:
9,38
